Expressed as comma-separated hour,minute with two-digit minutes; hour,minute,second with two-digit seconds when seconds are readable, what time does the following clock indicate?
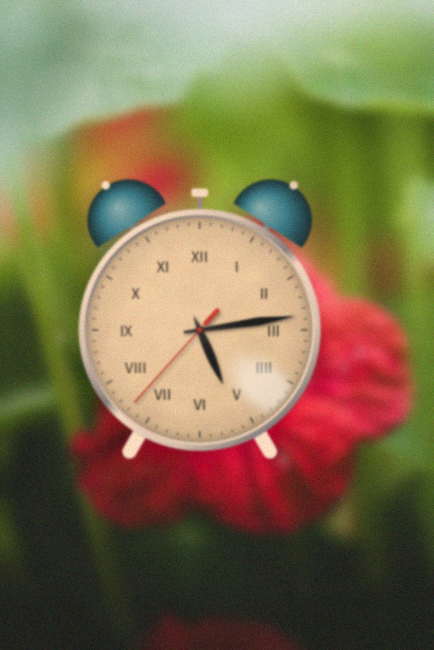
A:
5,13,37
